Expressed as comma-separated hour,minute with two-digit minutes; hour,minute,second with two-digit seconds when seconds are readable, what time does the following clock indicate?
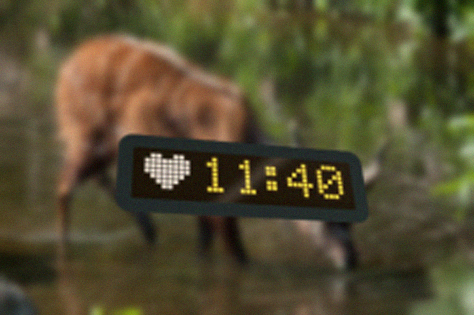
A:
11,40
